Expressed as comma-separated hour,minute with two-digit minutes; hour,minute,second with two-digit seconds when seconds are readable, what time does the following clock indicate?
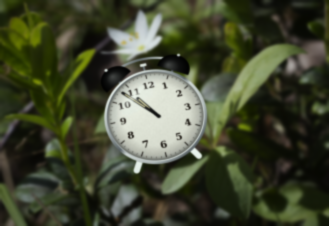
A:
10,53
